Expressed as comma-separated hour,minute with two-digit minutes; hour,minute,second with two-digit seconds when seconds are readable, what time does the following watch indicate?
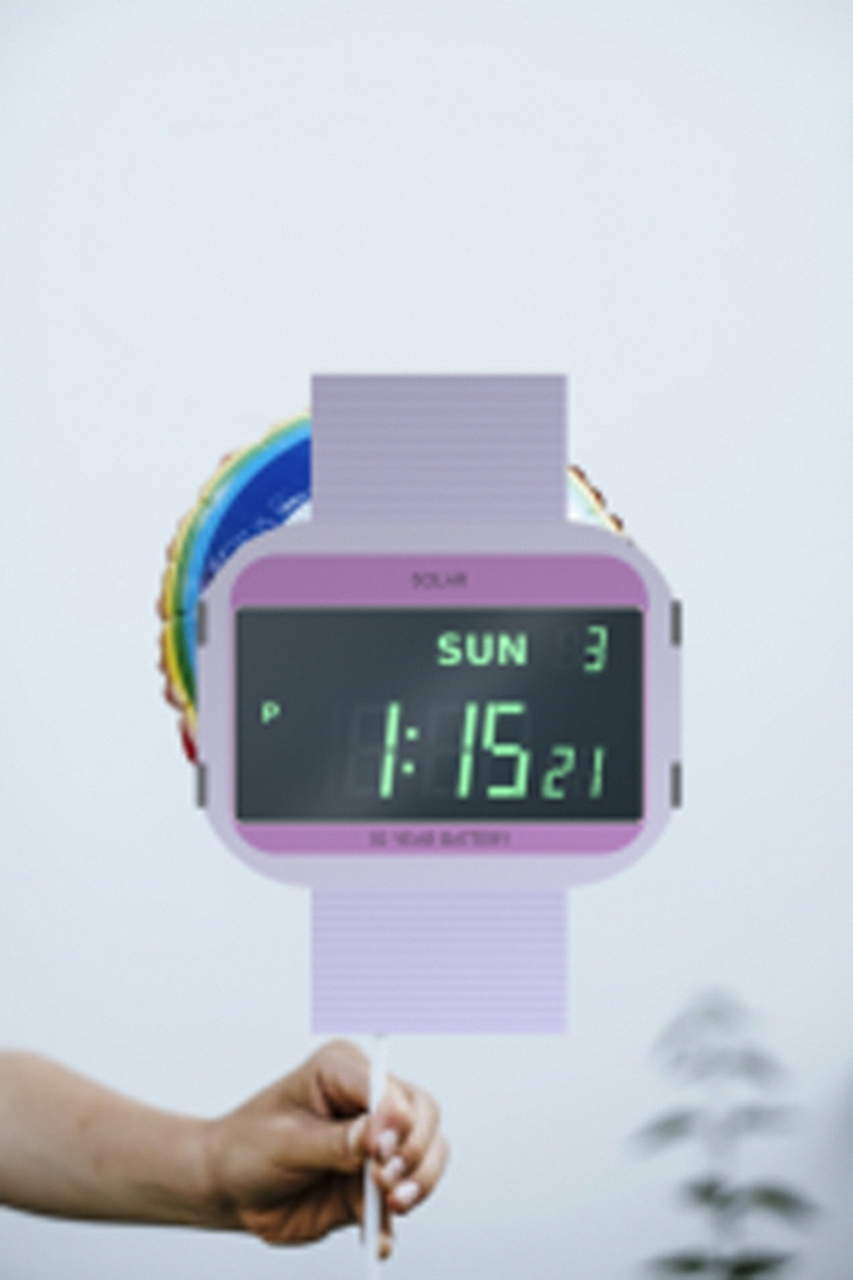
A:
1,15,21
